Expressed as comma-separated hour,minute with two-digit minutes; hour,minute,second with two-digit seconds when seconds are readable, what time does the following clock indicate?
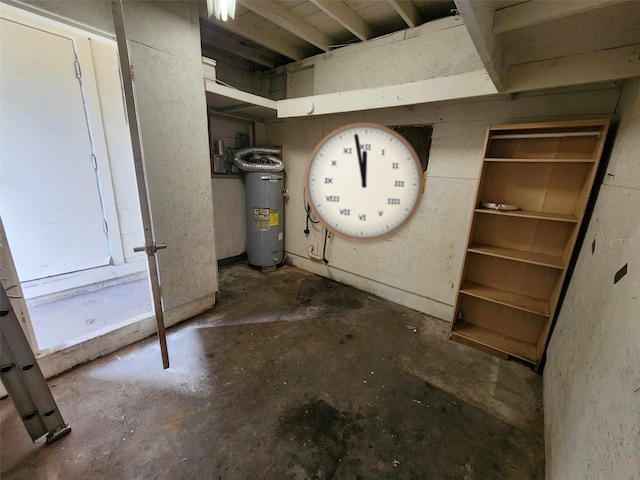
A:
11,58
